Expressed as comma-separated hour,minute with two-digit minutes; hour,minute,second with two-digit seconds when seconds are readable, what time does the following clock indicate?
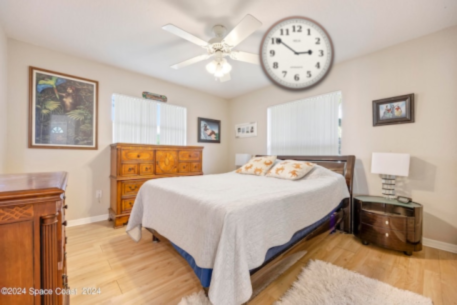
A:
2,51
